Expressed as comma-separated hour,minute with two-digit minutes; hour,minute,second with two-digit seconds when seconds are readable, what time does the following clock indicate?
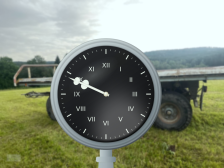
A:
9,49
